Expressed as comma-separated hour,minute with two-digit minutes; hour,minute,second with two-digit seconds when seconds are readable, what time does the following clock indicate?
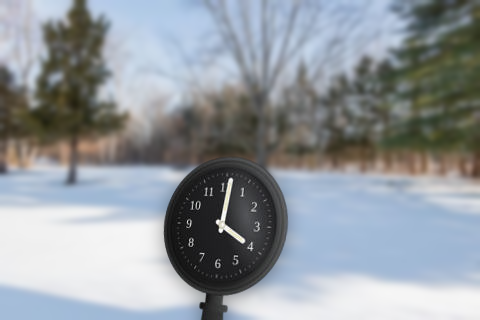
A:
4,01
